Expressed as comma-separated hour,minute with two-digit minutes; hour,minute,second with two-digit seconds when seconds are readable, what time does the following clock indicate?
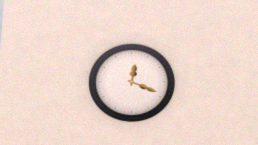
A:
12,19
